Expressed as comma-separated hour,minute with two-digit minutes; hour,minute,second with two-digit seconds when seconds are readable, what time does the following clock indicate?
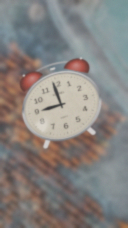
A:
8,59
